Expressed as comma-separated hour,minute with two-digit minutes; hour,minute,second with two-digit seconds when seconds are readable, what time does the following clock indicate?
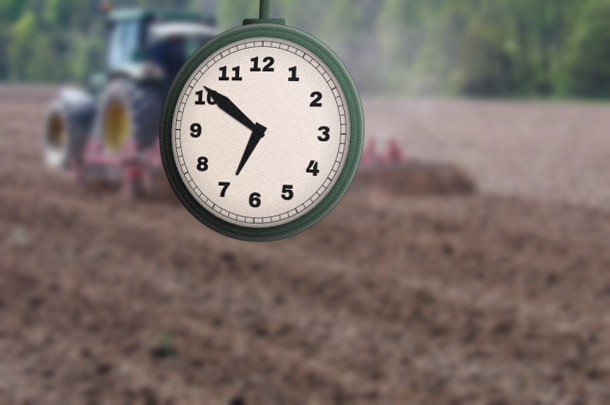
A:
6,51
